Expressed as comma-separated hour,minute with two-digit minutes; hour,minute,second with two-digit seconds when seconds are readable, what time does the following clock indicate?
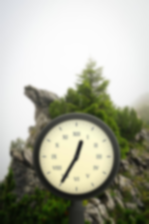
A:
12,35
